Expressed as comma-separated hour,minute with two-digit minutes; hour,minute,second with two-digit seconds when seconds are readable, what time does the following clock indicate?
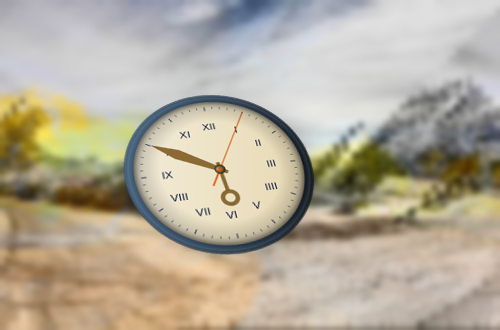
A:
5,50,05
